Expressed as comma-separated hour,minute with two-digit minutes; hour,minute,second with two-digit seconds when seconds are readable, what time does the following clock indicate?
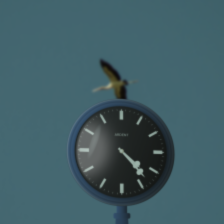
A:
4,23
